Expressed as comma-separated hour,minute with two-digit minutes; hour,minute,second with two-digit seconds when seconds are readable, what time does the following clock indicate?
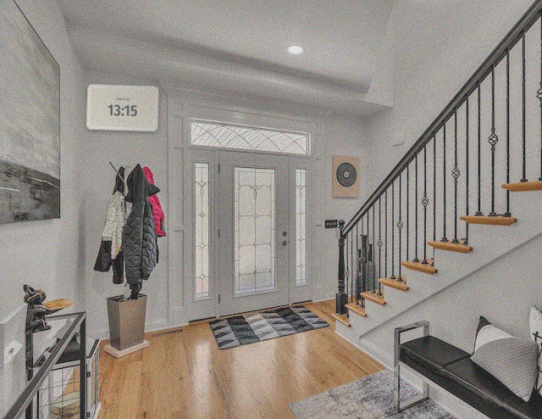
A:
13,15
